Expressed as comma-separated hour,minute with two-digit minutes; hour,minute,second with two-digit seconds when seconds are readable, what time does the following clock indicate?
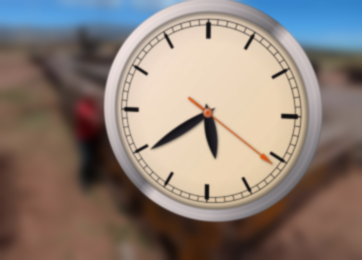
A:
5,39,21
